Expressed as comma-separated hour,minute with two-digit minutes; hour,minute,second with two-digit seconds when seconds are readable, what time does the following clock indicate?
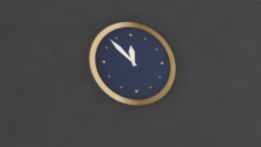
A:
11,53
